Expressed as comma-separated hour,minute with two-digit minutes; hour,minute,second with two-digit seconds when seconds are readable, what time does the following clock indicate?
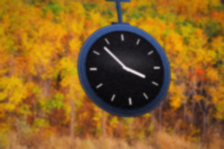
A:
3,53
